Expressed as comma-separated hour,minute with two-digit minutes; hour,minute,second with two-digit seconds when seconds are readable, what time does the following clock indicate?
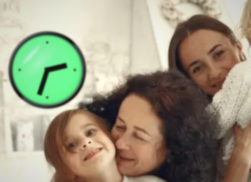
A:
2,33
